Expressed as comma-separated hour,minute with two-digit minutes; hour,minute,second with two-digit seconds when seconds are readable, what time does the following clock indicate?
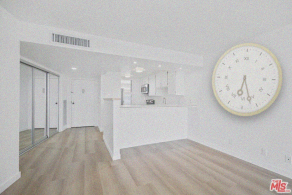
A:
6,27
